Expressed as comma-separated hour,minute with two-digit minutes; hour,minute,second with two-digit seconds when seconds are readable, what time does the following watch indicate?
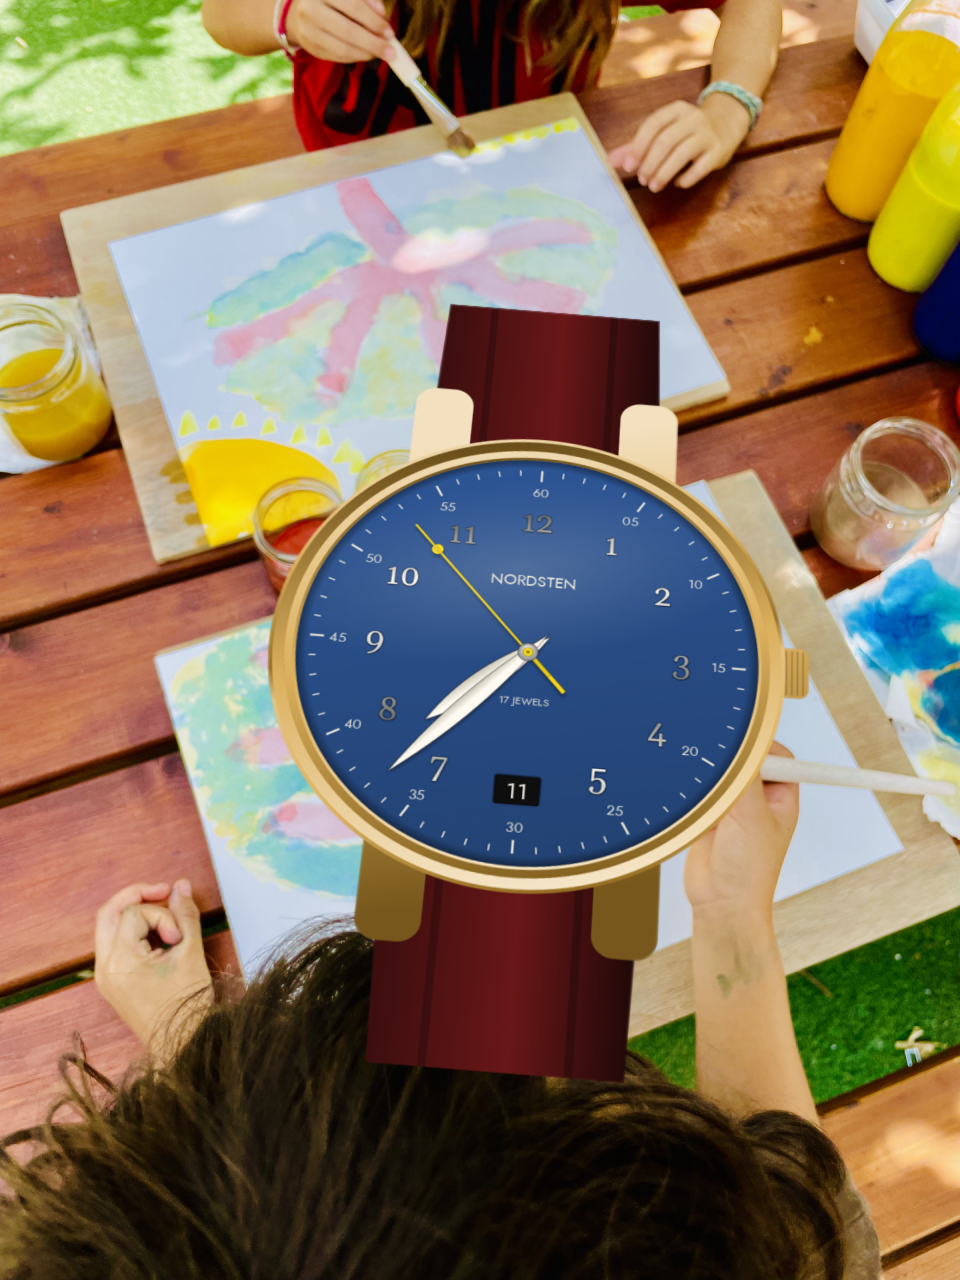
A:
7,36,53
